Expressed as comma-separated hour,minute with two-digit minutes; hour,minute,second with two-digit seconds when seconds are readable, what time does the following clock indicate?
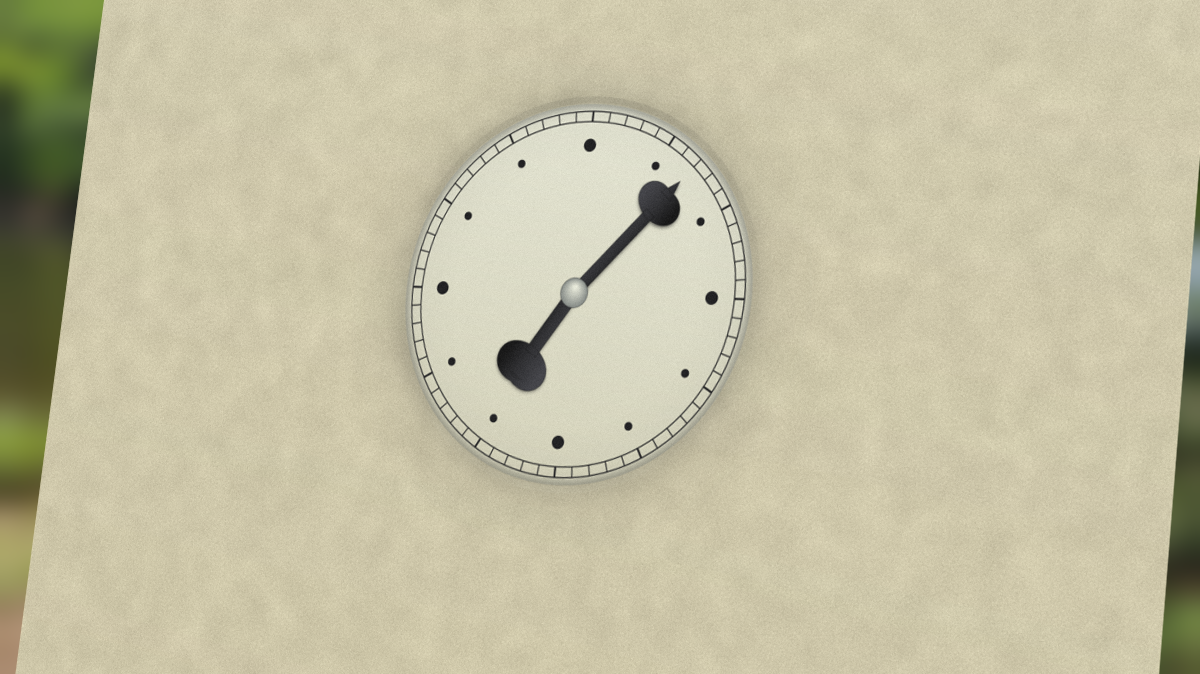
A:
7,07
